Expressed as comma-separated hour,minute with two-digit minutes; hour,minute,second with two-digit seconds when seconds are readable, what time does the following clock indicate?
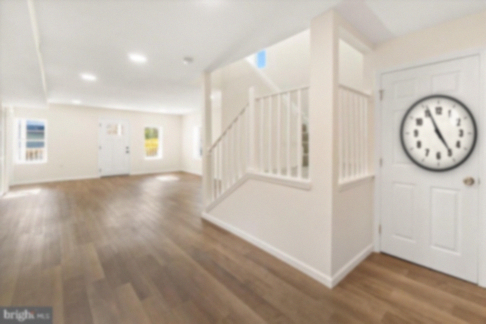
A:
4,56
